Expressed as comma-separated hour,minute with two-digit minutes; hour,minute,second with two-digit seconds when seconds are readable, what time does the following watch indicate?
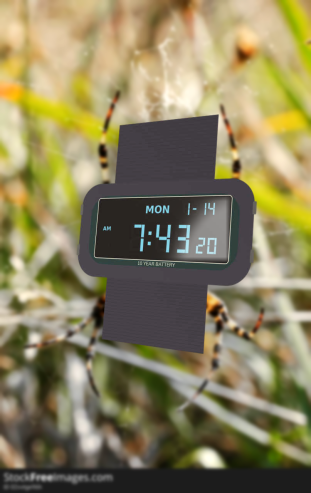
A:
7,43,20
